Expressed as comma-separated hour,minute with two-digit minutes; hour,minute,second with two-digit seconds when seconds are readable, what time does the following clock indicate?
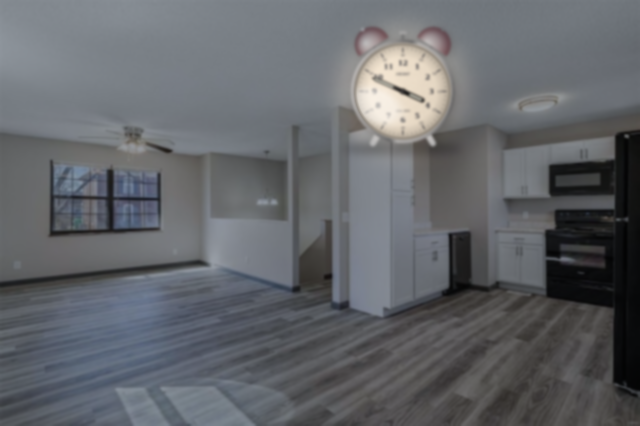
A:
3,49
